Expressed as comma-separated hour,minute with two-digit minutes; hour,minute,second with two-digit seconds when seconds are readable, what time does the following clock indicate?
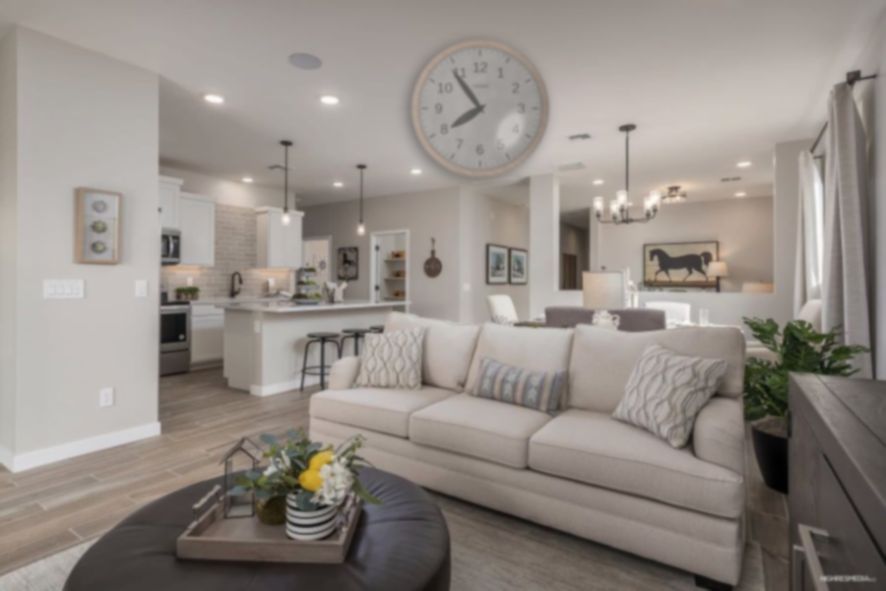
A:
7,54
